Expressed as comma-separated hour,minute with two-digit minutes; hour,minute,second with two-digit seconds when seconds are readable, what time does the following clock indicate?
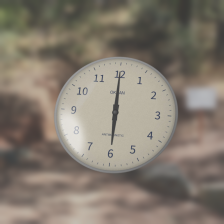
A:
6,00
